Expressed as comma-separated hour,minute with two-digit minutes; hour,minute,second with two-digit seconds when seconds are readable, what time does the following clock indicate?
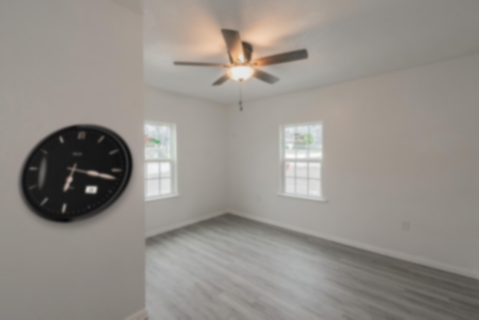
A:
6,17
